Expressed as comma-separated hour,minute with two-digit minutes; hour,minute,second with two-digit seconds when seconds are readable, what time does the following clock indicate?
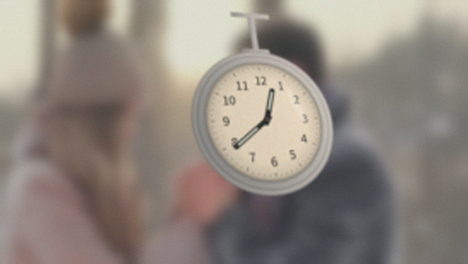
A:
12,39
